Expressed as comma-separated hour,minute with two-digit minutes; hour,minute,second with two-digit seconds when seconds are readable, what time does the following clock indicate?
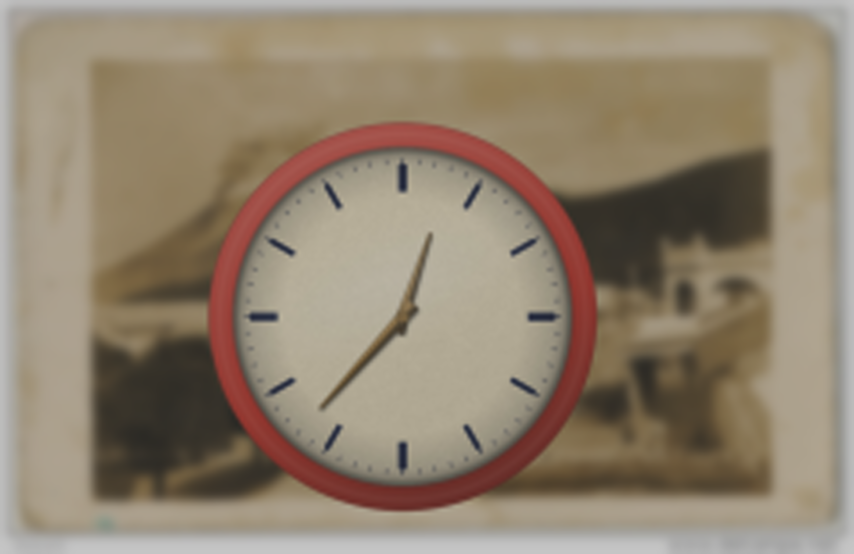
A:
12,37
